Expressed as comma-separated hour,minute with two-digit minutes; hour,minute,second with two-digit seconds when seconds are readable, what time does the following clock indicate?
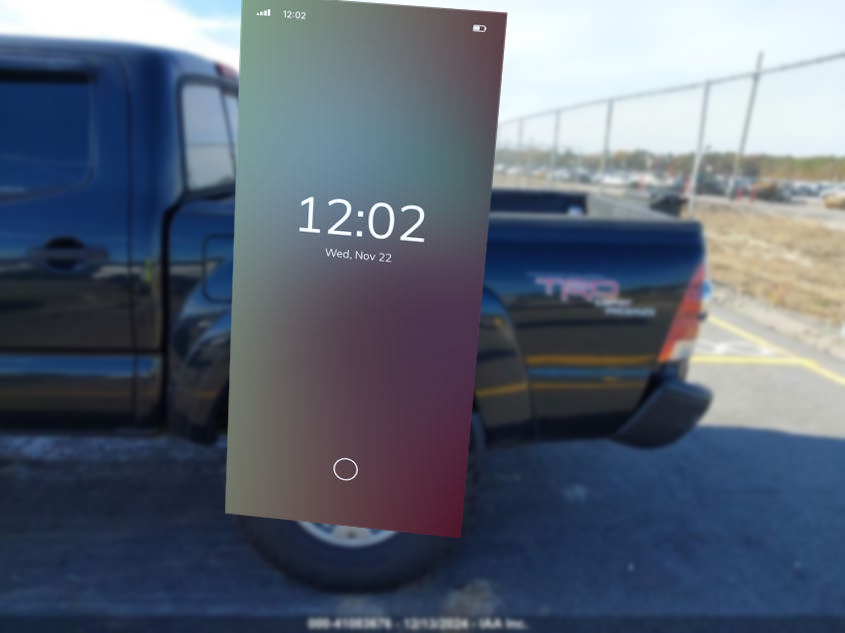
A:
12,02
